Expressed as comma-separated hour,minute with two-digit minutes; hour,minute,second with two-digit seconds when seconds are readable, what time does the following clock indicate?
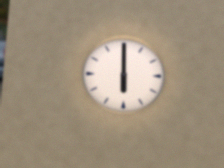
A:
6,00
